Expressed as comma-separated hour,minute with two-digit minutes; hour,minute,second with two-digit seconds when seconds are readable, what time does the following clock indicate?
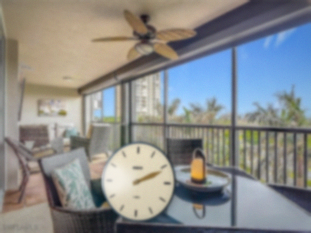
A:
2,11
